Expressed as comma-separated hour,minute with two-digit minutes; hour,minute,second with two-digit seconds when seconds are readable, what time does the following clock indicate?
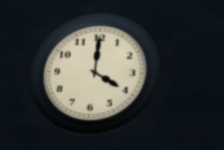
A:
4,00
